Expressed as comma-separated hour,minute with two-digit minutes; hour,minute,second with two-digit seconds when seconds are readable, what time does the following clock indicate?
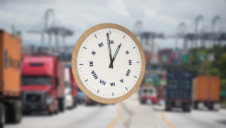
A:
12,59
